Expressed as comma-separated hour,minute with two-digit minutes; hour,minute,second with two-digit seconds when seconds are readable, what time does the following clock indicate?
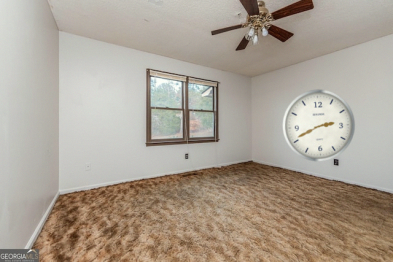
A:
2,41
